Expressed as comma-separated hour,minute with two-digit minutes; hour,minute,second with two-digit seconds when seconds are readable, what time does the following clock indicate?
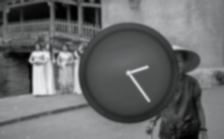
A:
2,24
